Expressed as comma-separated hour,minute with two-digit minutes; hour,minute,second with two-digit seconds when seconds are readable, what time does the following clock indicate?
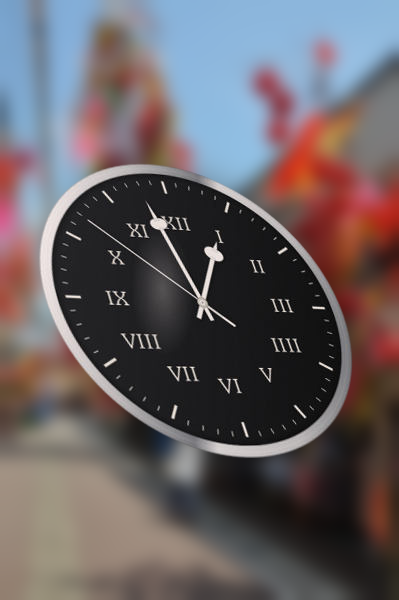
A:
12,57,52
